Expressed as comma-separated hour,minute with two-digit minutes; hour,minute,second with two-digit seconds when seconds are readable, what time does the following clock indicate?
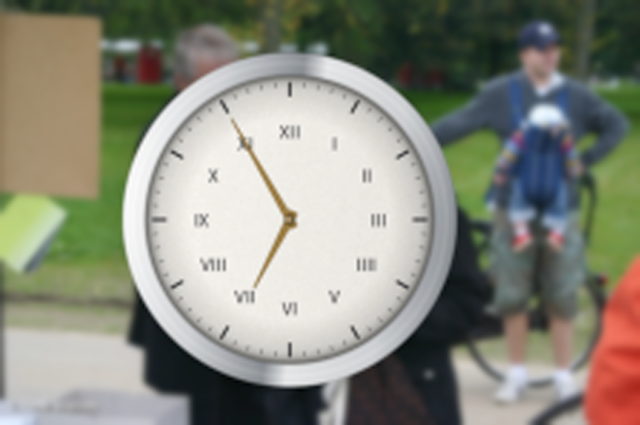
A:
6,55
